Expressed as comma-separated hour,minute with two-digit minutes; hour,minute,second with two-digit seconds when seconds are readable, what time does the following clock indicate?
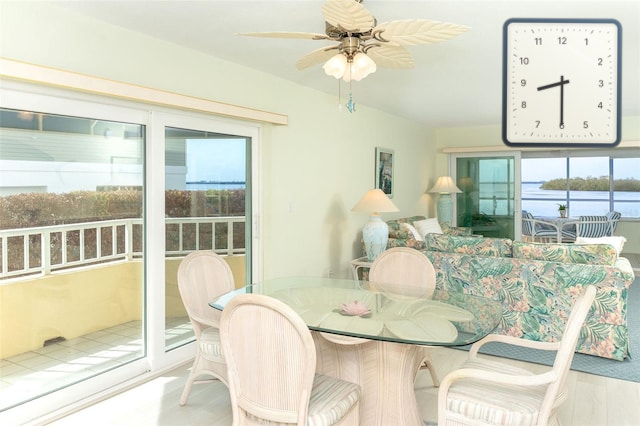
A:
8,30
